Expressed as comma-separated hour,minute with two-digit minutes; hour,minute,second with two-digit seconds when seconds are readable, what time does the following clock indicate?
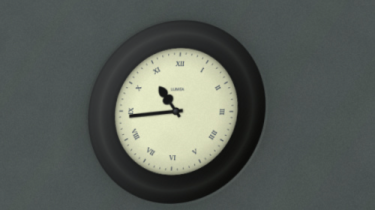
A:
10,44
